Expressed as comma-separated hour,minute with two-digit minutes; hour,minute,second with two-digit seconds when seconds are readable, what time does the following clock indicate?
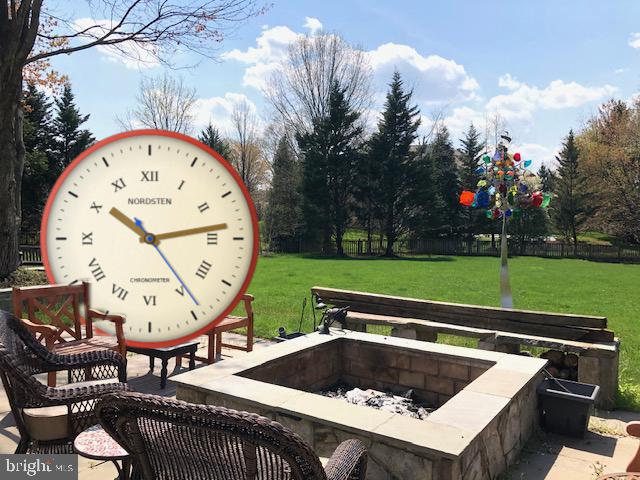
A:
10,13,24
